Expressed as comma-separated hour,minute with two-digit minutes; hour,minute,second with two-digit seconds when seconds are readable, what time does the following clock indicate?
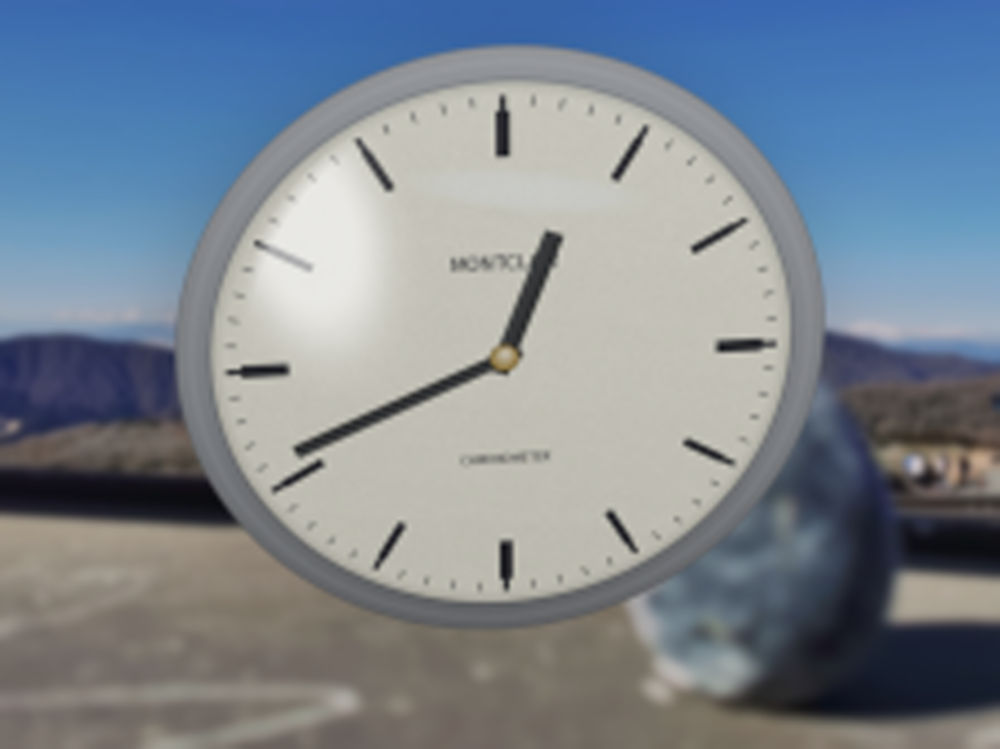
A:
12,41
